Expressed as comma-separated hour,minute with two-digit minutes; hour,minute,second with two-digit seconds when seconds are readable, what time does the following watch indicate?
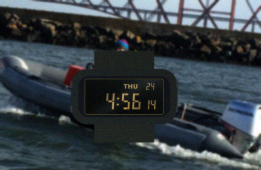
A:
4,56,14
